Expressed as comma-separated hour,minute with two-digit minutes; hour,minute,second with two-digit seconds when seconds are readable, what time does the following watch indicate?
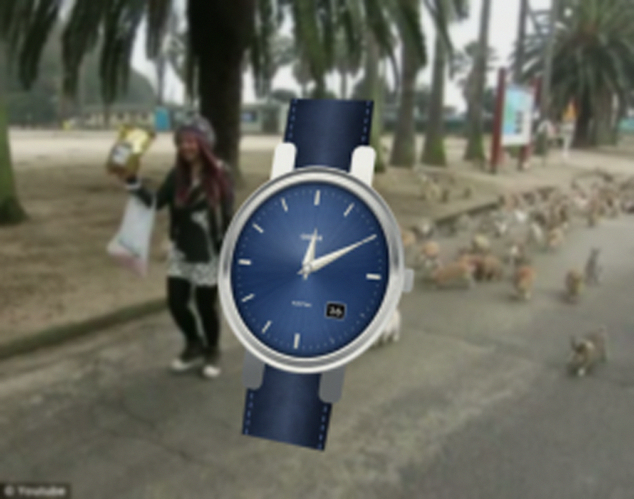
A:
12,10
